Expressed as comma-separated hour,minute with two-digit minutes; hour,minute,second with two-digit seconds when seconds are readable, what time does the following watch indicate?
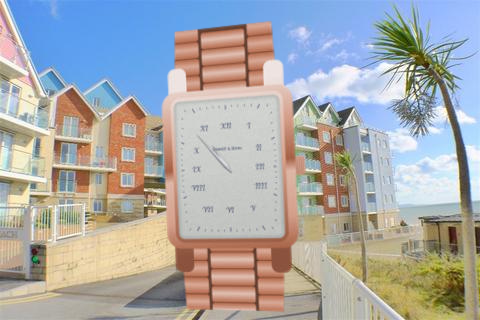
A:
10,53
